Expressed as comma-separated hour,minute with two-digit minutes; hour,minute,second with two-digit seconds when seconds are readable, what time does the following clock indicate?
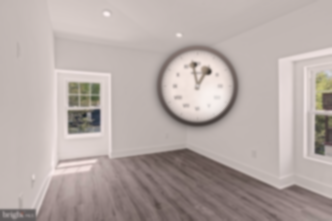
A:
12,58
